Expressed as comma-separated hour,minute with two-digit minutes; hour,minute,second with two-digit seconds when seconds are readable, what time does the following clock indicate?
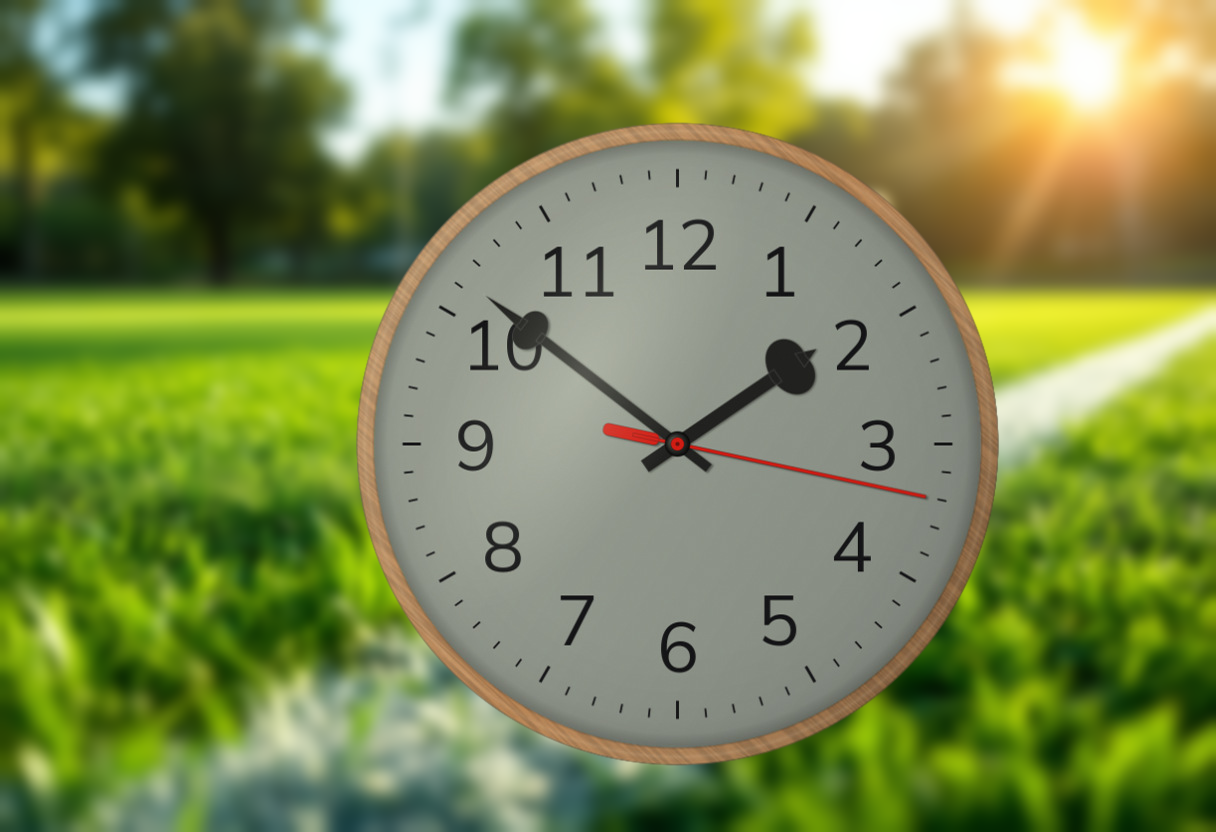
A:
1,51,17
